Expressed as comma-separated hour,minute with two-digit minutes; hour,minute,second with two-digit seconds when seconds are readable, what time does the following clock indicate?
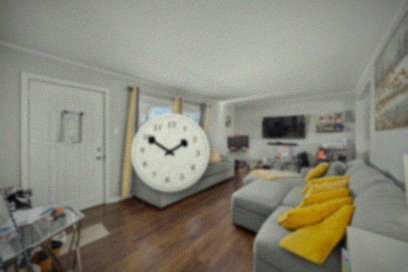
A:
1,50
